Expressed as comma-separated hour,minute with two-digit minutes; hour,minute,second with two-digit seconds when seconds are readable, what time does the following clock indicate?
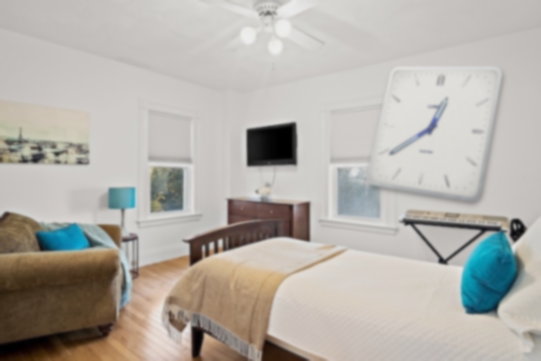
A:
12,39
